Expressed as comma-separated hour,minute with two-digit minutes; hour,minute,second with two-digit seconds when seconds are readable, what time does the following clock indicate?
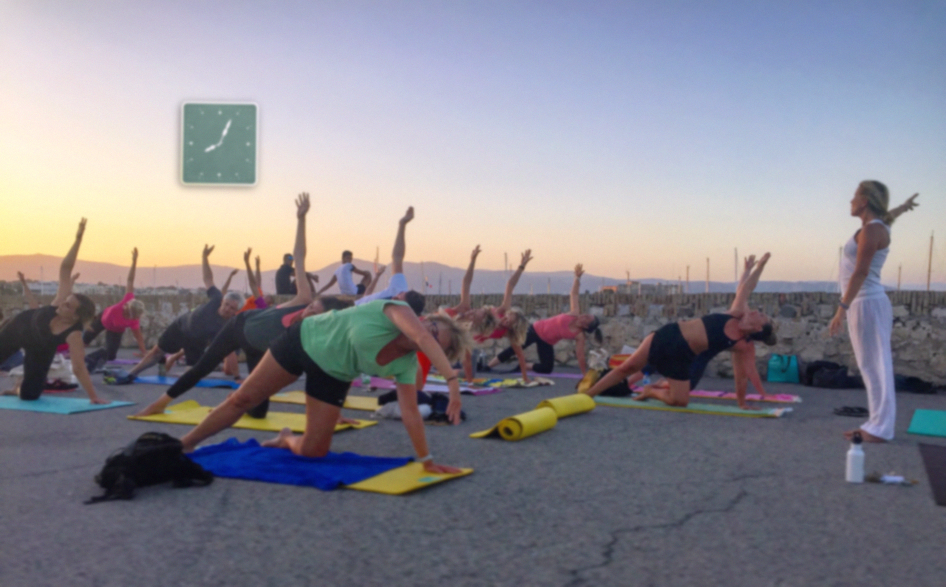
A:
8,04
